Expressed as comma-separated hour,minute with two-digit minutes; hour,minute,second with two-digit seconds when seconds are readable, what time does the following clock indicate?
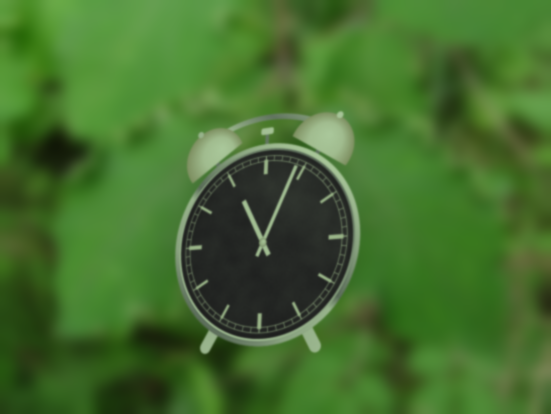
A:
11,04
